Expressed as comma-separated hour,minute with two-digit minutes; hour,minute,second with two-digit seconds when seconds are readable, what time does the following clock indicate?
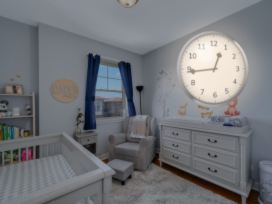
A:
12,44
